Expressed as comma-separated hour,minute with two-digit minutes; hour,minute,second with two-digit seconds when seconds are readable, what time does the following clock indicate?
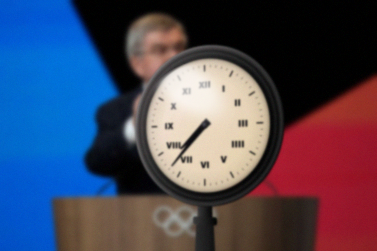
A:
7,37
